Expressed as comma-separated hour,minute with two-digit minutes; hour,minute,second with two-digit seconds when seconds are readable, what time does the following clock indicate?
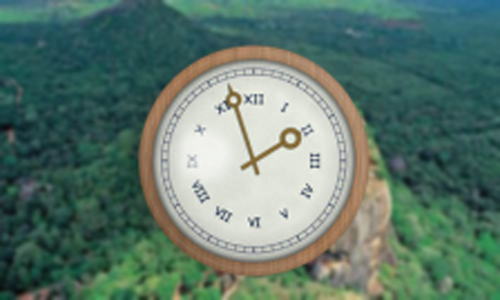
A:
1,57
